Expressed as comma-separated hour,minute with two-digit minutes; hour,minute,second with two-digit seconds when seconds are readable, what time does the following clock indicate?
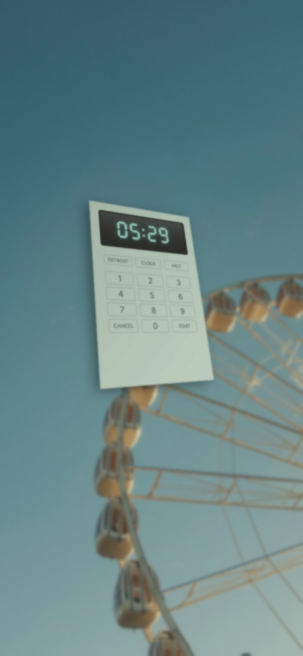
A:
5,29
